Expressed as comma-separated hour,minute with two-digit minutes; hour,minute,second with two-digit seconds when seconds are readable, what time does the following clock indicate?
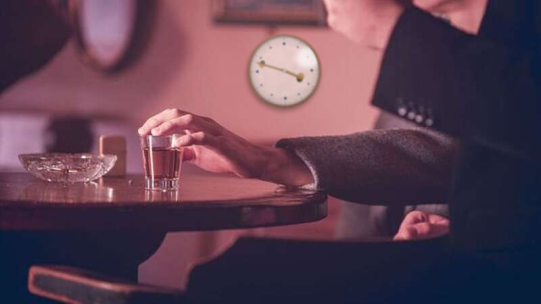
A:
3,48
